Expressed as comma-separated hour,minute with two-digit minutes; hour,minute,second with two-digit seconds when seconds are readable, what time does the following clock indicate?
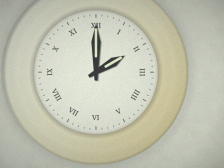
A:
2,00
